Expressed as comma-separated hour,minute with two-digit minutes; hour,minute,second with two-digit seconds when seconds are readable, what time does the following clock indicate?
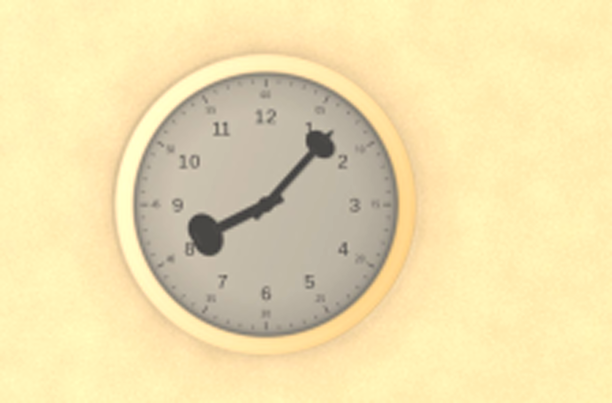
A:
8,07
